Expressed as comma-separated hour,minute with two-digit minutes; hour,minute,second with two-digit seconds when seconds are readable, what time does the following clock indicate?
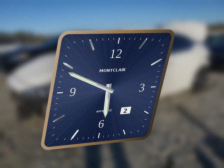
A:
5,49
